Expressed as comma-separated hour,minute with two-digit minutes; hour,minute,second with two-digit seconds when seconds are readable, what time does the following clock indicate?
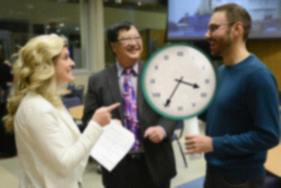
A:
3,35
